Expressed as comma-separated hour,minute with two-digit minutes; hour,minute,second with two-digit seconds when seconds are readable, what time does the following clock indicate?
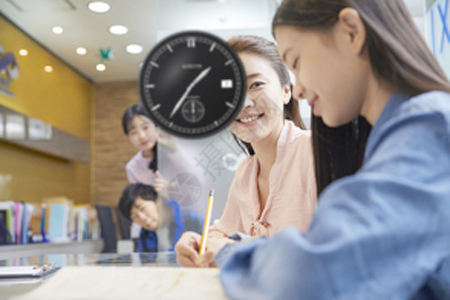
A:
1,36
